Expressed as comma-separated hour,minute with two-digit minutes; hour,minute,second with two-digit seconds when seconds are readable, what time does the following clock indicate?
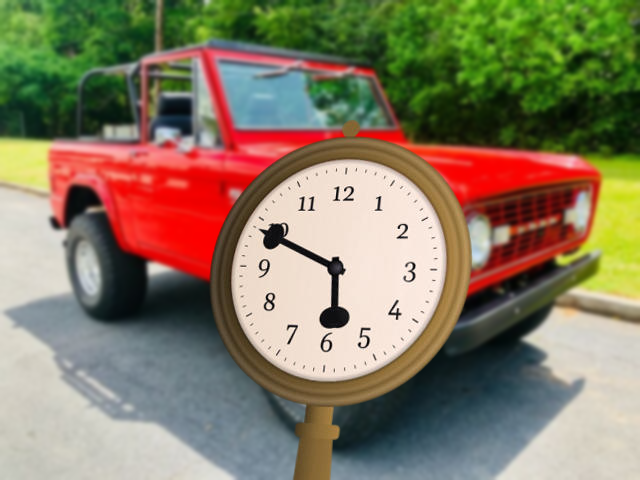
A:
5,49
